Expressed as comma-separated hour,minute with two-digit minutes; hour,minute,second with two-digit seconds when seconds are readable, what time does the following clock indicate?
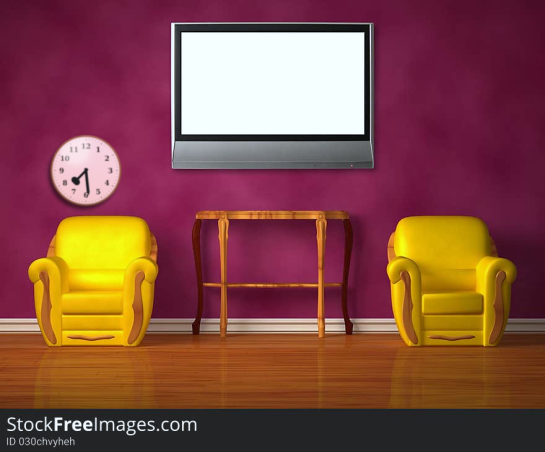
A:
7,29
